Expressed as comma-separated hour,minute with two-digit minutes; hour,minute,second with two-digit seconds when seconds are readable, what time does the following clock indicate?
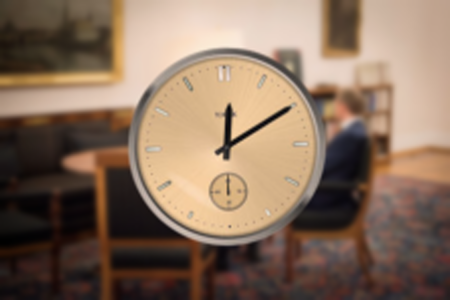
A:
12,10
